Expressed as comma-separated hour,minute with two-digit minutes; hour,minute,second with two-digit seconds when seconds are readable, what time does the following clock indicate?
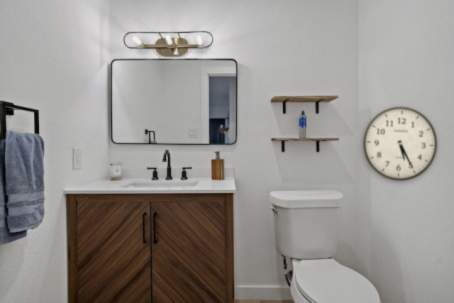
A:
5,25
